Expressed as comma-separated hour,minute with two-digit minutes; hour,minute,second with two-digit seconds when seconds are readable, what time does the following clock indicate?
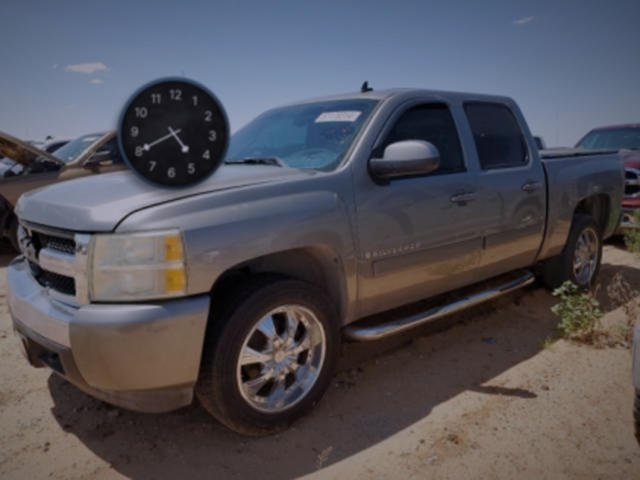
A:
4,40
